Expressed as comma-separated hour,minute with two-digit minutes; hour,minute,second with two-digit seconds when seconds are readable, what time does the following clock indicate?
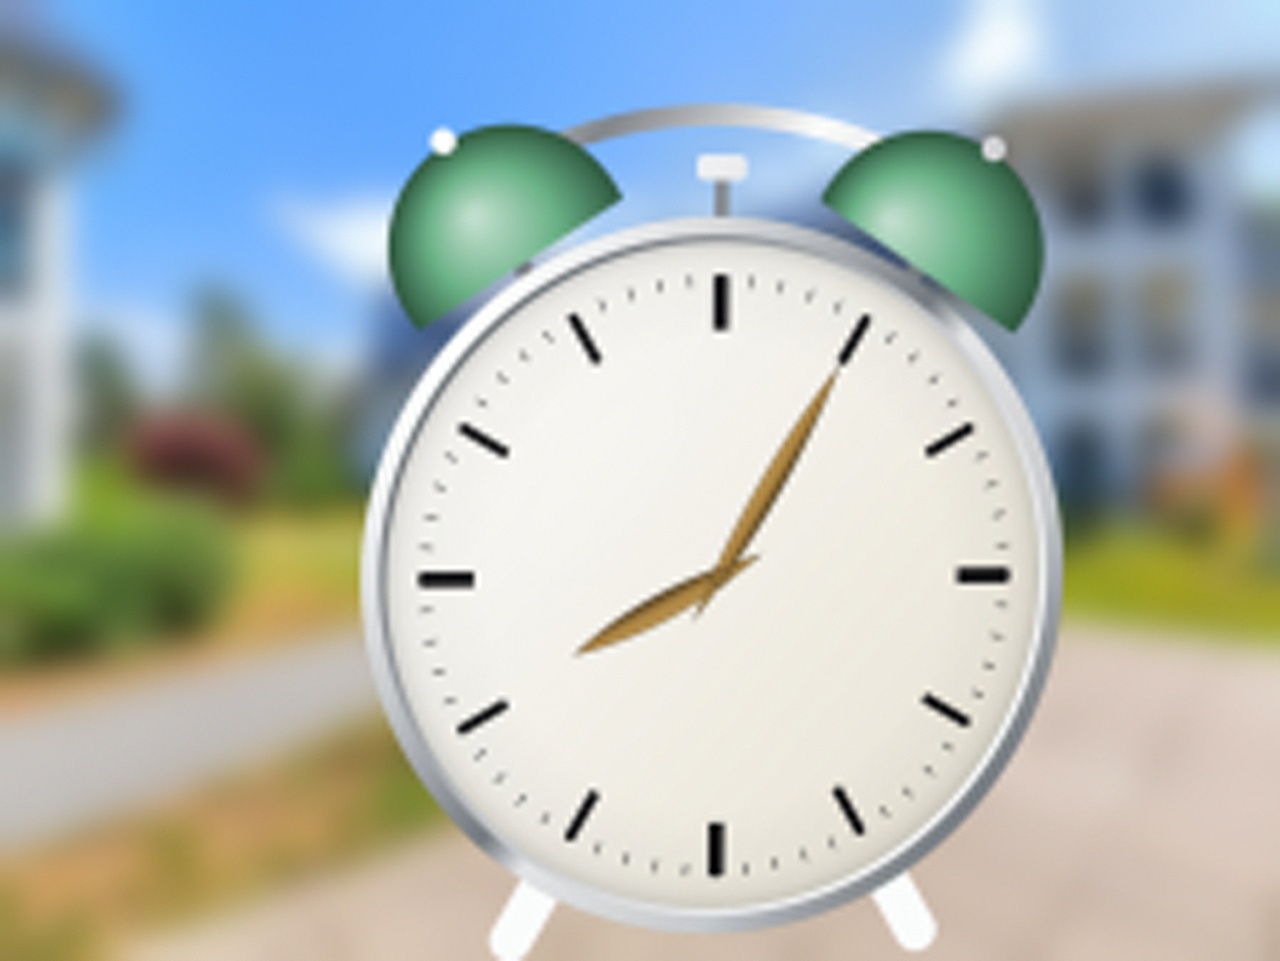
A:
8,05
